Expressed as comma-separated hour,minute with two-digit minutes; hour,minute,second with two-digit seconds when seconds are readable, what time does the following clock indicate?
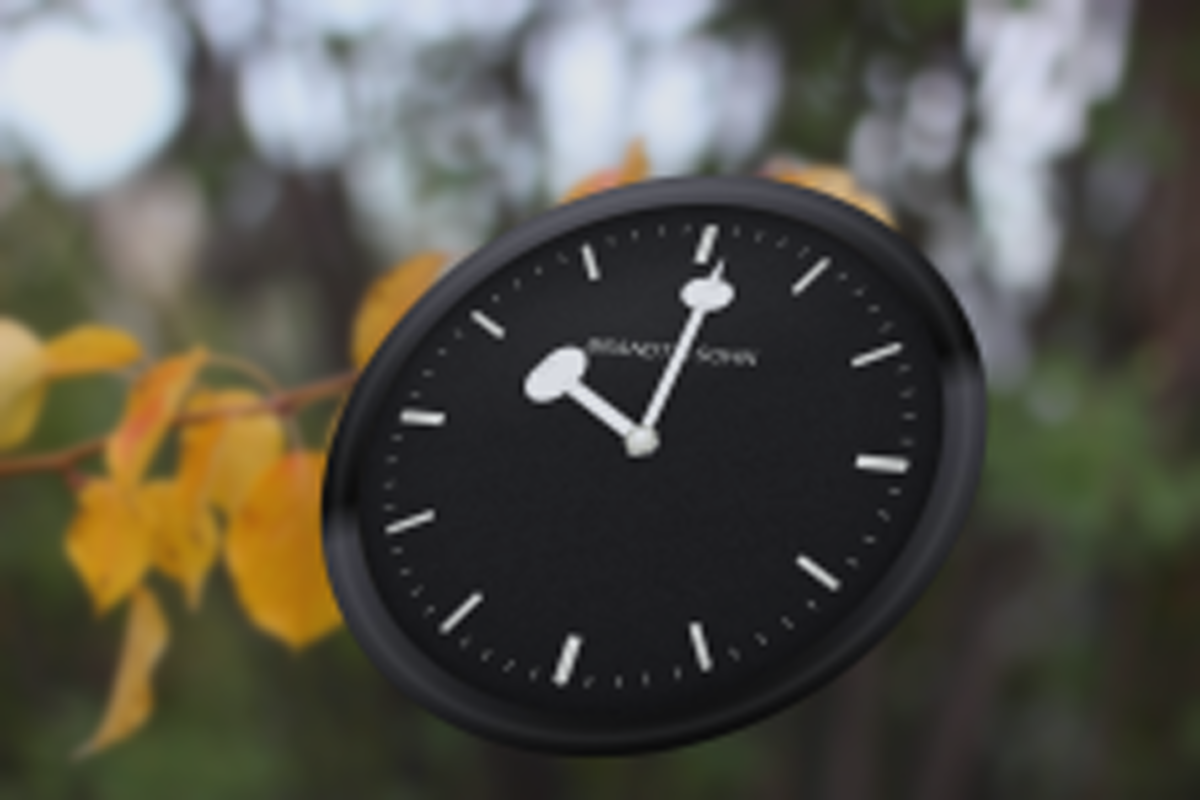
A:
10,01
